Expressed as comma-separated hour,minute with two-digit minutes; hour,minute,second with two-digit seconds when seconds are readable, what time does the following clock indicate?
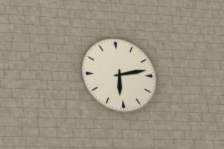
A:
6,13
